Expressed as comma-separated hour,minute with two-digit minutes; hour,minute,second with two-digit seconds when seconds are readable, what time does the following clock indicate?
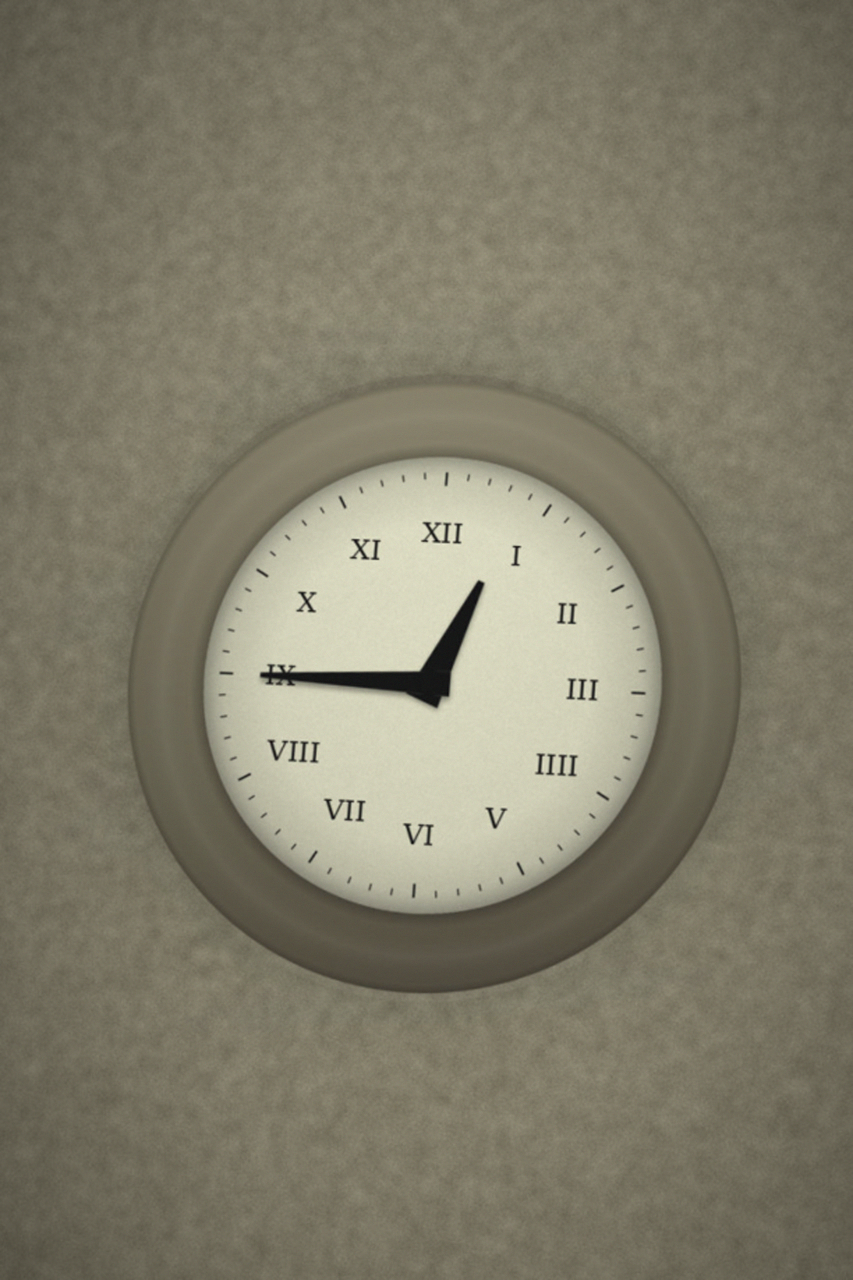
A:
12,45
